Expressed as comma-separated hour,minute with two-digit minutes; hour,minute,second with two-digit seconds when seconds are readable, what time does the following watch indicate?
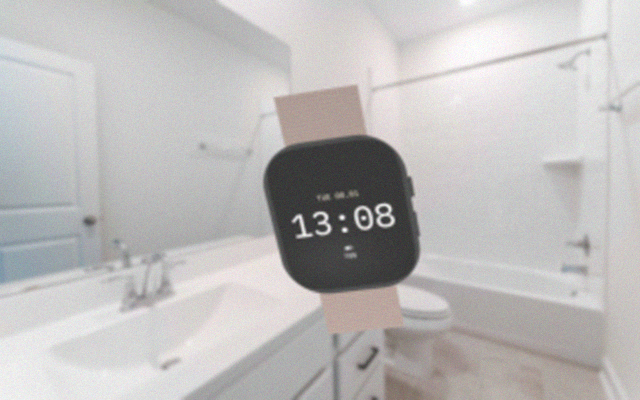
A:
13,08
